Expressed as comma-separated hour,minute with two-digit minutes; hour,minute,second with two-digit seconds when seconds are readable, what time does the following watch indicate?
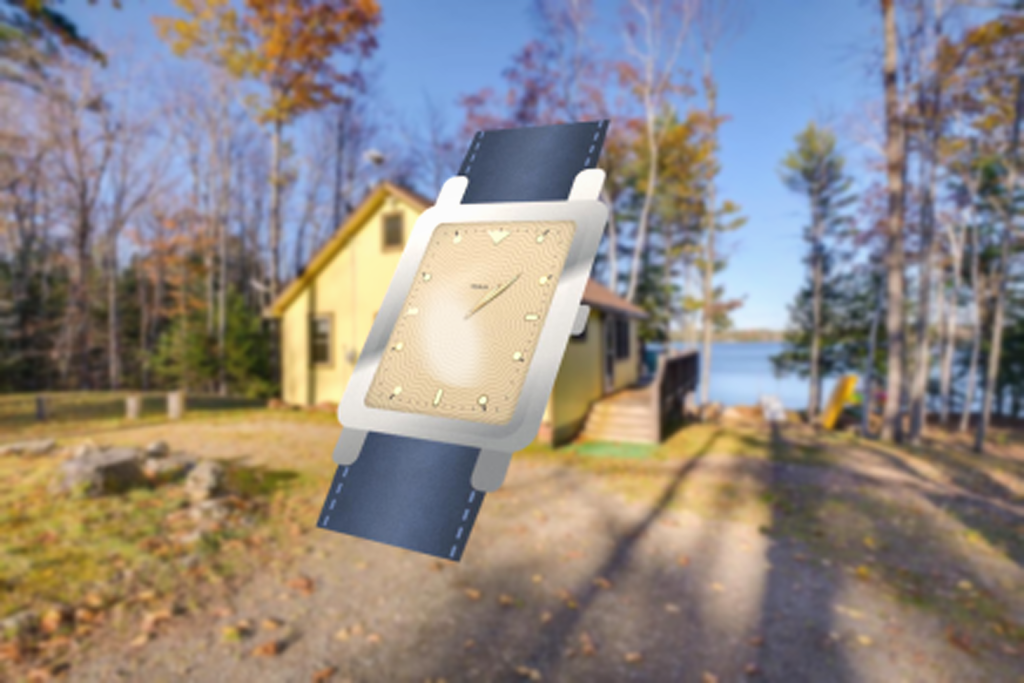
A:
1,07
